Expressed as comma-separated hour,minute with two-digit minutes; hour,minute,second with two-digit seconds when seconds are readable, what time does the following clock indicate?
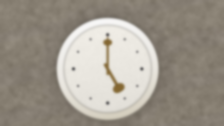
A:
5,00
